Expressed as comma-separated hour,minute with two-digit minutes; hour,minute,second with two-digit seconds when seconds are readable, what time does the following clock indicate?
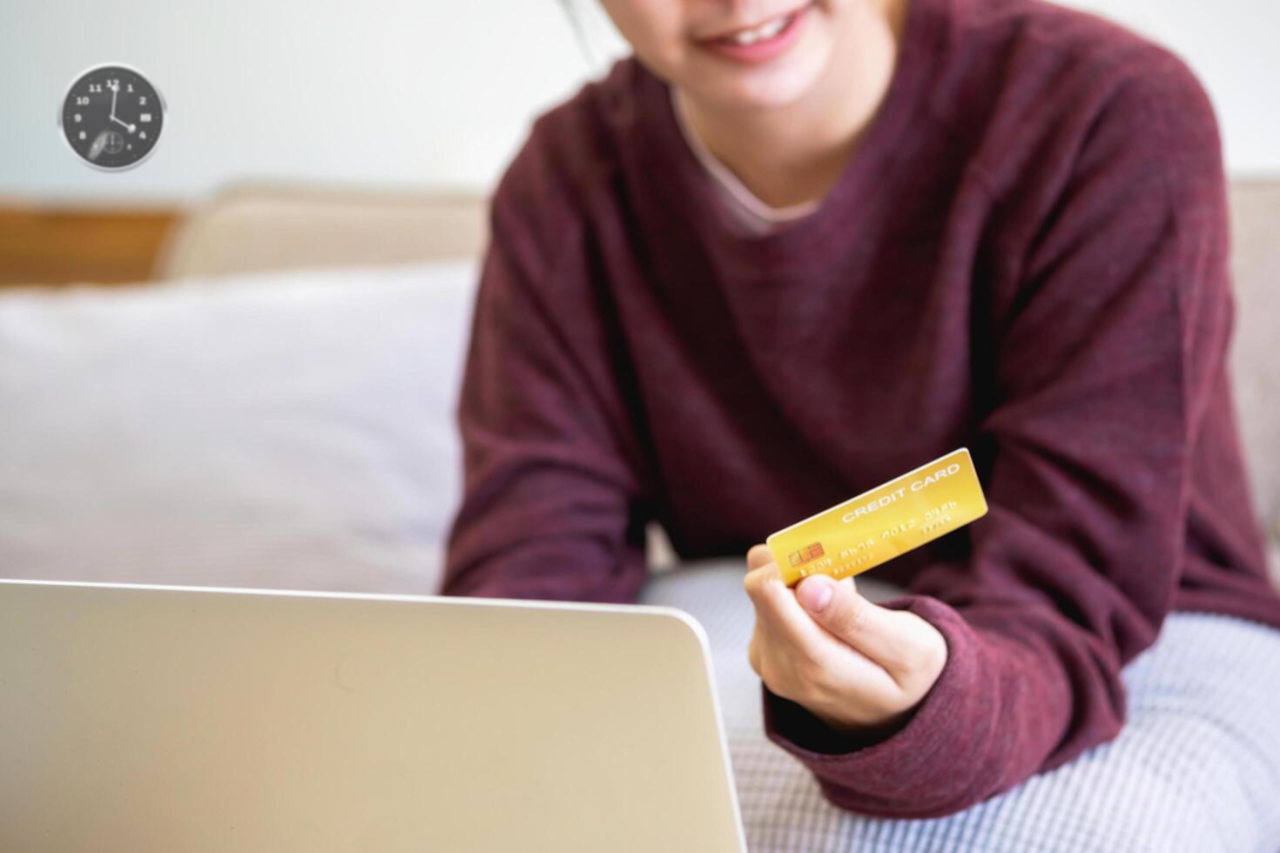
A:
4,01
